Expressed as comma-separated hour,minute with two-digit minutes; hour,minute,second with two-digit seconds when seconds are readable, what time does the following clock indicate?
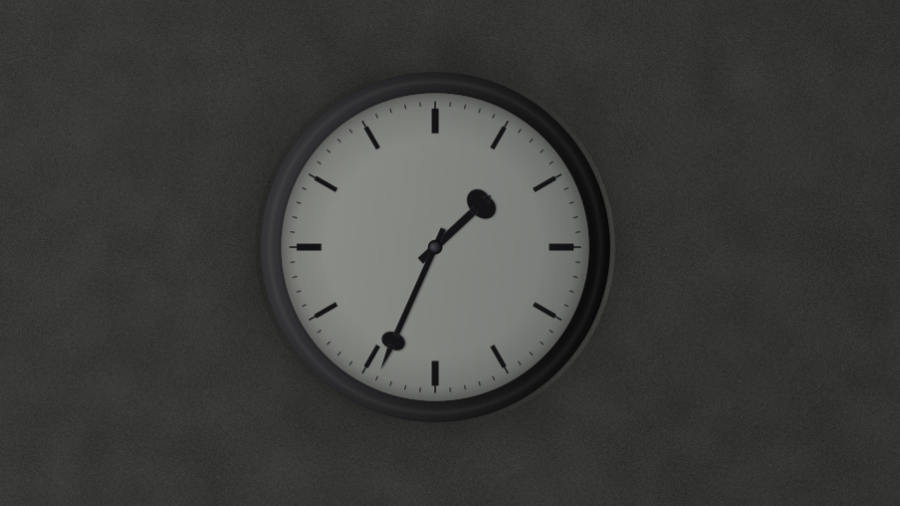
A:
1,34
